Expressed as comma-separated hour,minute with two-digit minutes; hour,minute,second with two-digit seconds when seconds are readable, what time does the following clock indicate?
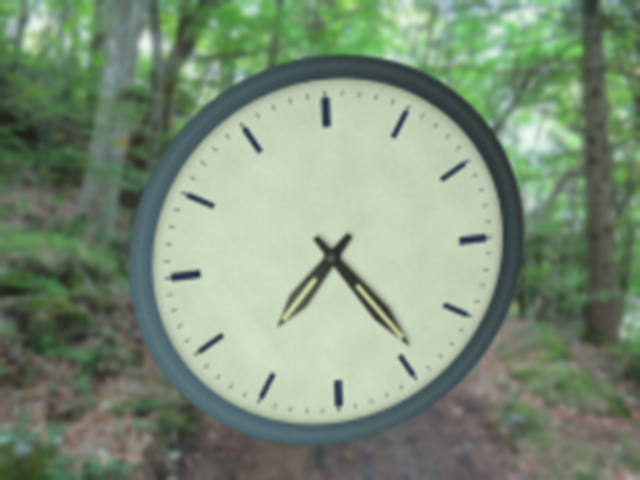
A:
7,24
